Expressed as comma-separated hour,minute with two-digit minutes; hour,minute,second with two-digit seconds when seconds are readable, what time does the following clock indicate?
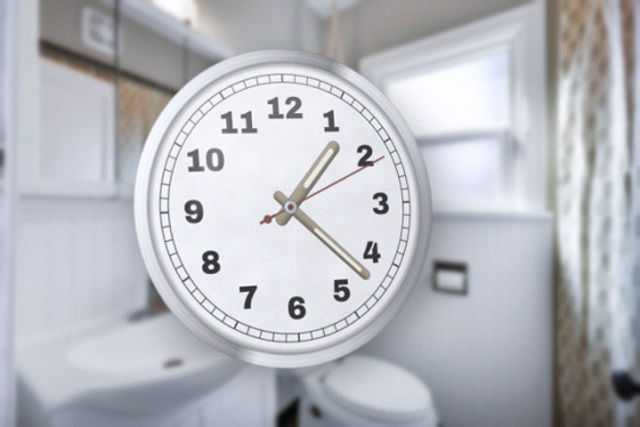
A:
1,22,11
